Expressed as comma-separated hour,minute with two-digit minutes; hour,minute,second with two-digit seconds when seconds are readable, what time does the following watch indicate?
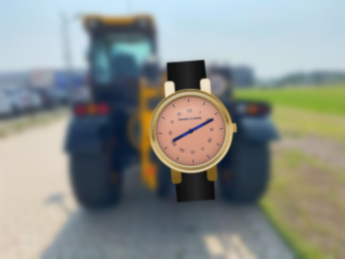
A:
8,11
